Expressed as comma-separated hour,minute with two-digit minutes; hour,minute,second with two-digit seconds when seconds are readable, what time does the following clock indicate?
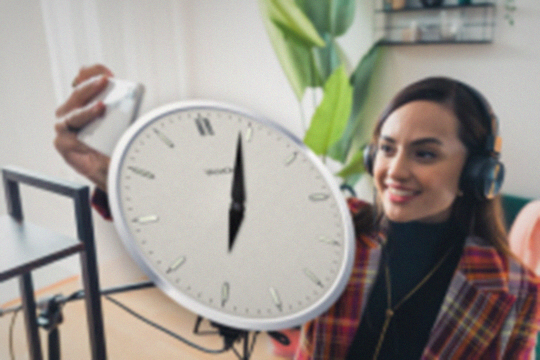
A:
7,04
